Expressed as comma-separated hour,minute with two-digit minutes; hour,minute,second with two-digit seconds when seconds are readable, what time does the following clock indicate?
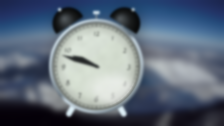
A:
9,48
